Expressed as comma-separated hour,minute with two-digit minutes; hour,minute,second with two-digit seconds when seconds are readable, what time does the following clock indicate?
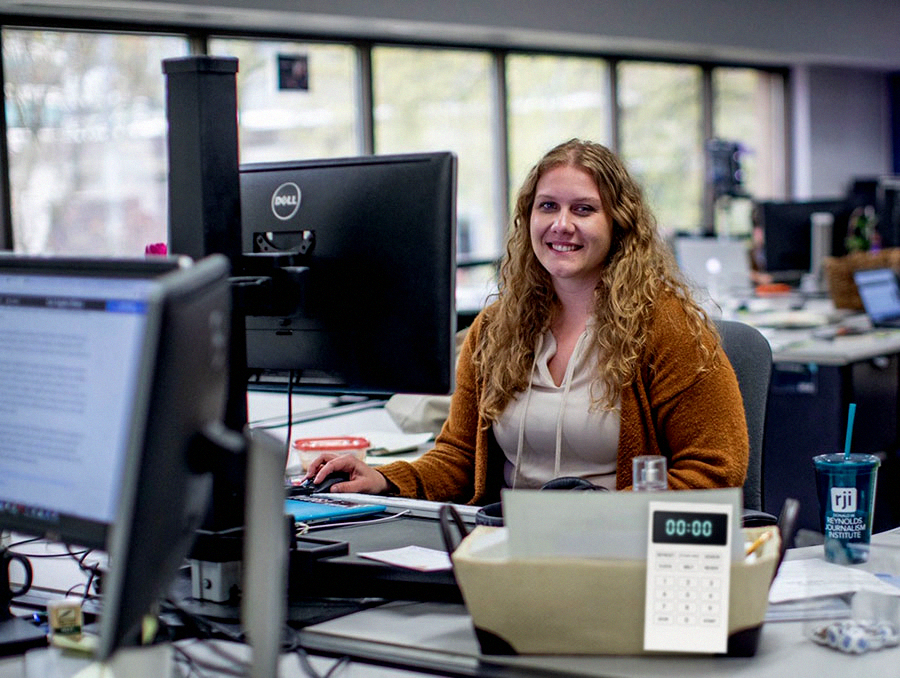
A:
0,00
